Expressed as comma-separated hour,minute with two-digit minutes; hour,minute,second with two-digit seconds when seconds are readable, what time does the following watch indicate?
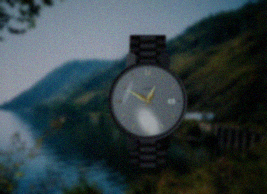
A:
12,50
